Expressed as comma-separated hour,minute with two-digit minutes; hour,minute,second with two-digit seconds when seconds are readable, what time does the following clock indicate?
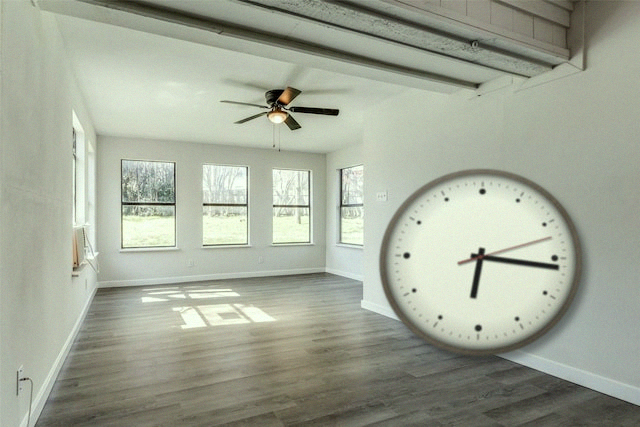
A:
6,16,12
